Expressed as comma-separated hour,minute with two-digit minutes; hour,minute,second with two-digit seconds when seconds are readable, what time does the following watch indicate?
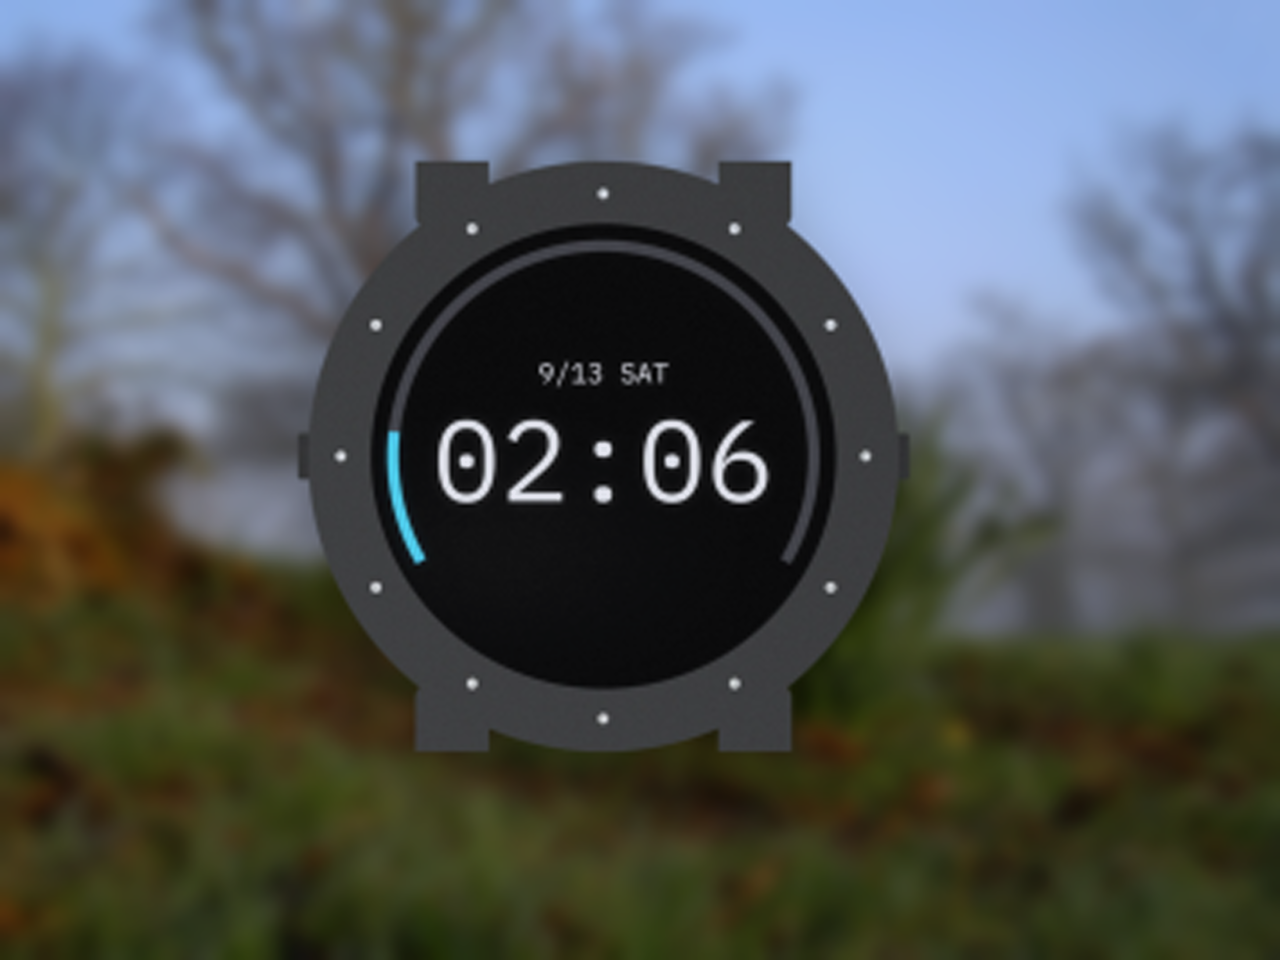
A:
2,06
